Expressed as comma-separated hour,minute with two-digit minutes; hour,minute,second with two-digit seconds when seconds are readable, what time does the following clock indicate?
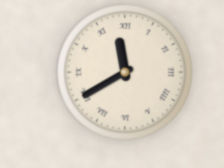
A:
11,40
